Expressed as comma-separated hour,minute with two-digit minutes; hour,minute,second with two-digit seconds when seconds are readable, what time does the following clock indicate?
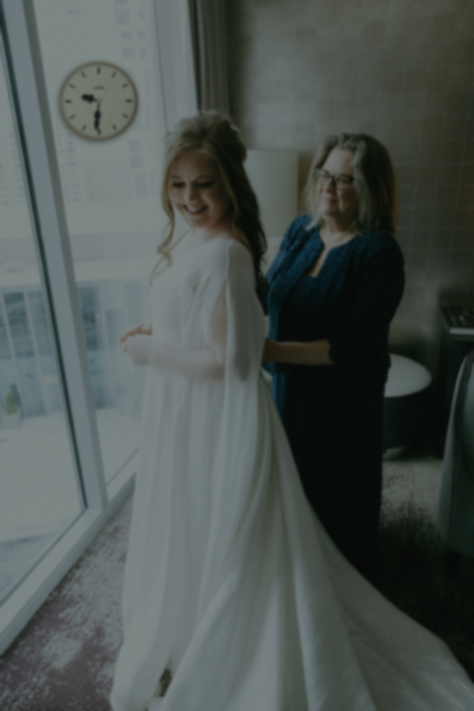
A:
9,31
